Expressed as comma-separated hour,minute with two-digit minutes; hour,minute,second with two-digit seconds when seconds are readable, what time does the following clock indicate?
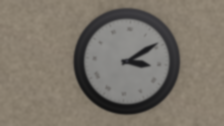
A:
3,09
